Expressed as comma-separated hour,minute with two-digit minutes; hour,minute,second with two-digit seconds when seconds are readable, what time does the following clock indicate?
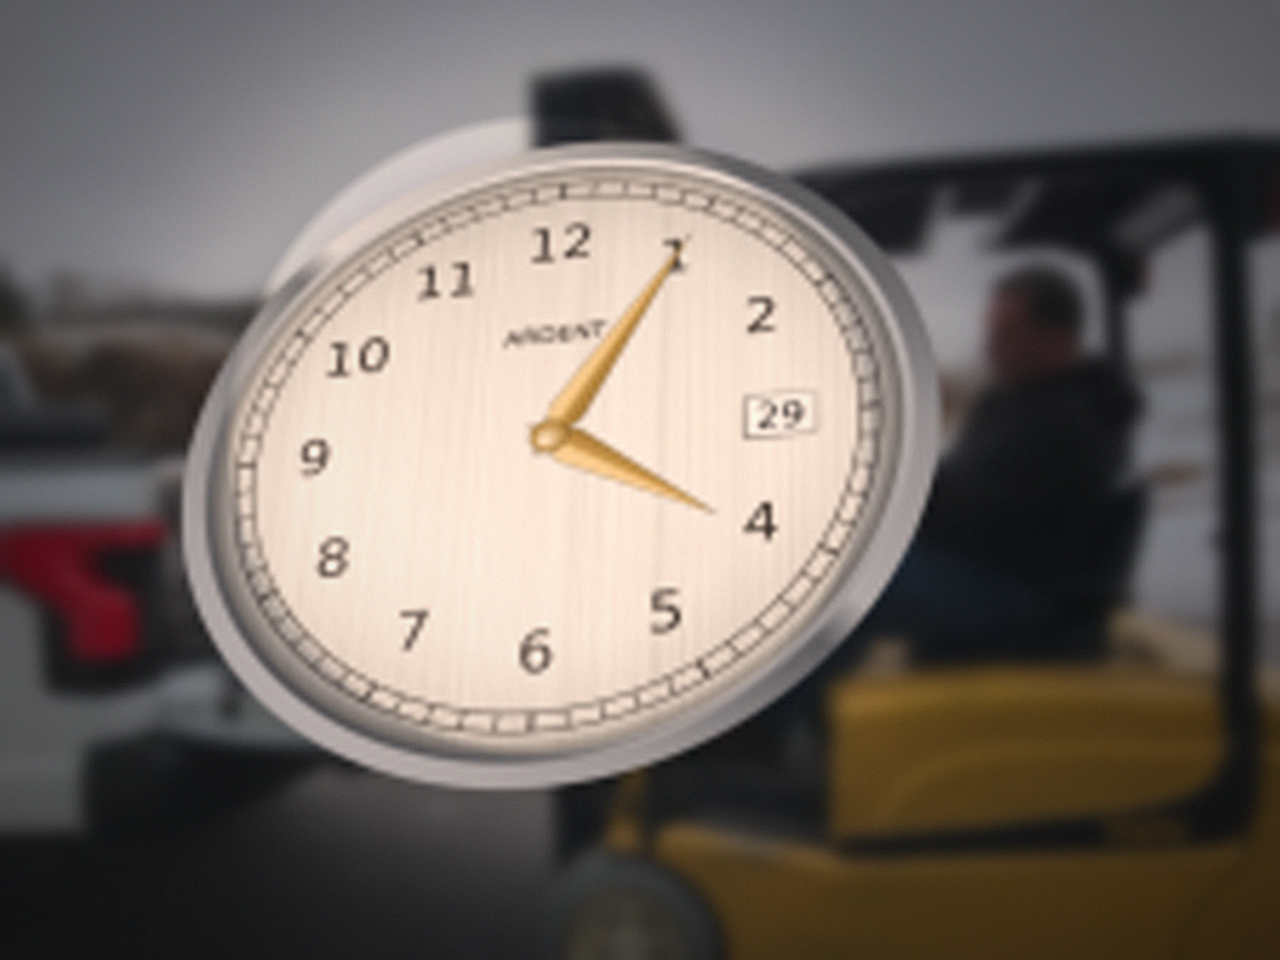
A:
4,05
